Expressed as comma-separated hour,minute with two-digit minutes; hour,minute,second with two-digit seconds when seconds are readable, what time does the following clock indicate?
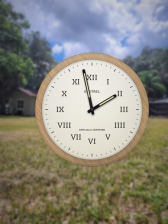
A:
1,58
